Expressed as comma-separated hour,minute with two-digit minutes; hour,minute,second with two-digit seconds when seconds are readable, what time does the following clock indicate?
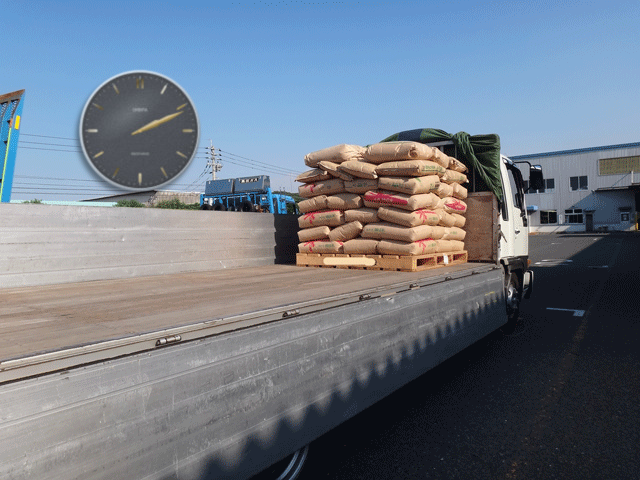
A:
2,11
